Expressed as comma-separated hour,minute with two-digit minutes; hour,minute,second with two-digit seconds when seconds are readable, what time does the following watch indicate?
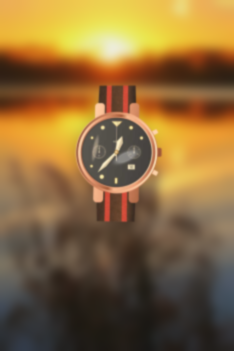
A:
12,37
